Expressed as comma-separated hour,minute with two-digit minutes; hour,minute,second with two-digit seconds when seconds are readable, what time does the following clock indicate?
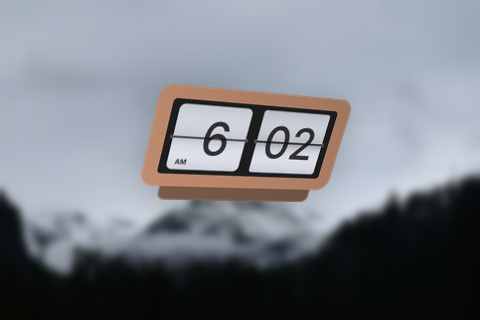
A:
6,02
